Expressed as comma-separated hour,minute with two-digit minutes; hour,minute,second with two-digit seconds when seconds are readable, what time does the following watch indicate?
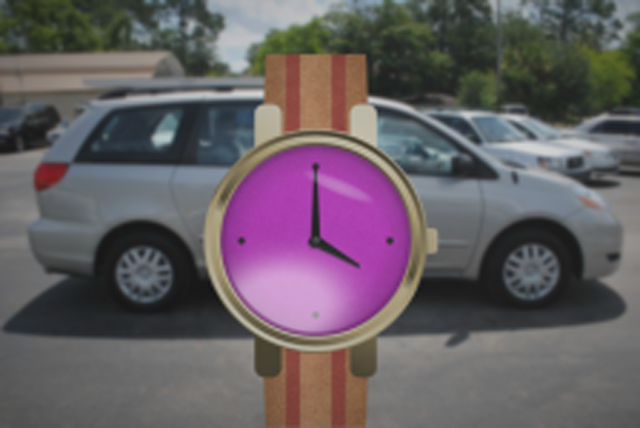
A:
4,00
